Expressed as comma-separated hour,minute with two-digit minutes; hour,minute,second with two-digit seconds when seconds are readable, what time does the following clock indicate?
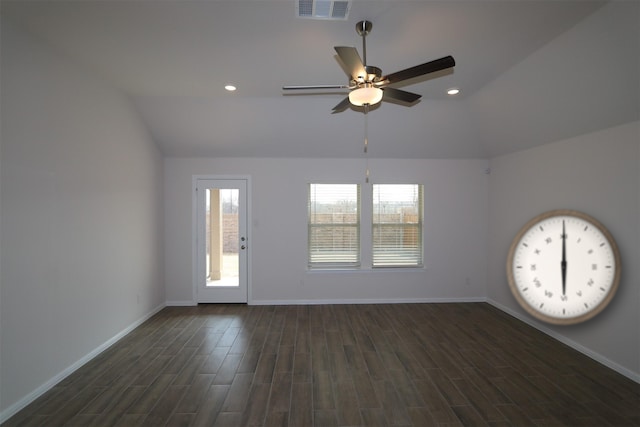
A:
6,00
